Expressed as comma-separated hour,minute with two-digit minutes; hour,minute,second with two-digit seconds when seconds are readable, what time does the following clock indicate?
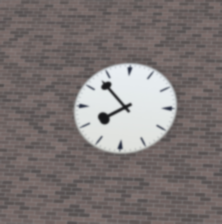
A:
7,53
